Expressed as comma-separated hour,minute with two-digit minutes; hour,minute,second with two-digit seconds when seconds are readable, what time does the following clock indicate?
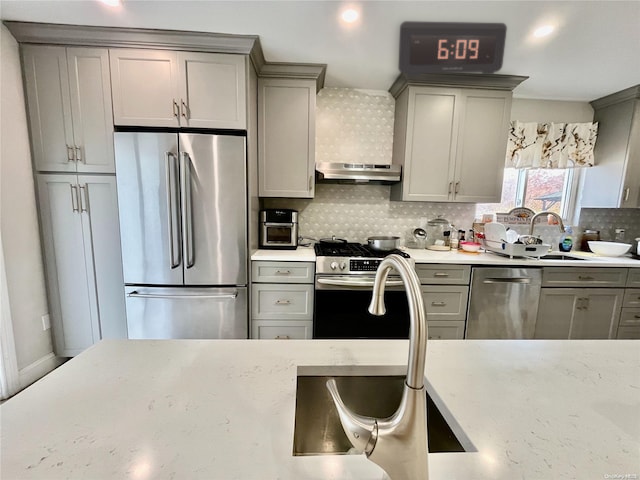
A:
6,09
